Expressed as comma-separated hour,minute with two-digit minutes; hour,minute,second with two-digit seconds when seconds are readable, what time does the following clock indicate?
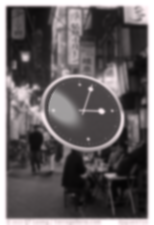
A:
3,04
